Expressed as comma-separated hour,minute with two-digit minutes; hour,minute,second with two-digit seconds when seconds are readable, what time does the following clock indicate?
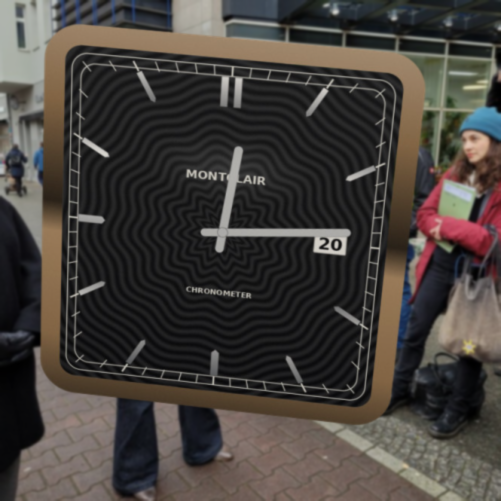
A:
12,14
